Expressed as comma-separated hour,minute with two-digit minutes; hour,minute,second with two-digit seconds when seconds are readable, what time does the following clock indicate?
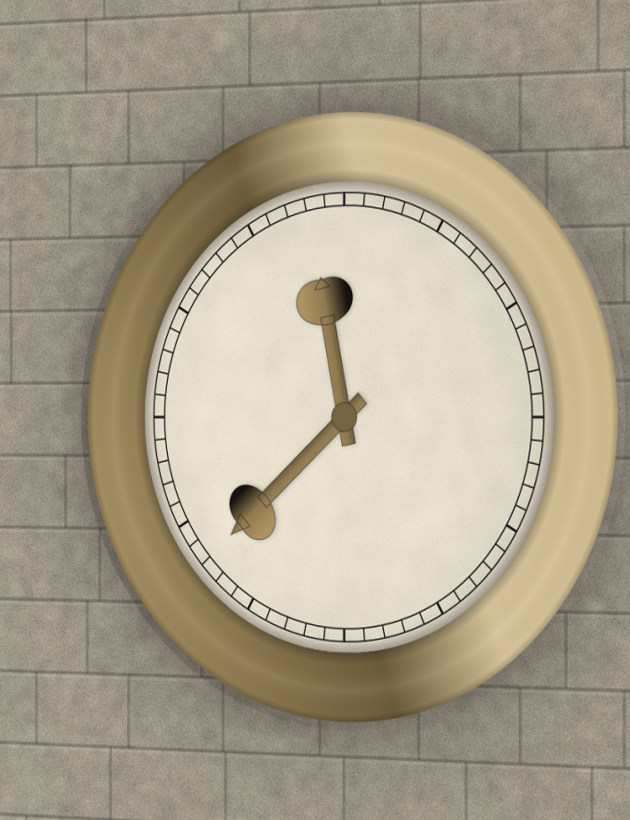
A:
11,38
